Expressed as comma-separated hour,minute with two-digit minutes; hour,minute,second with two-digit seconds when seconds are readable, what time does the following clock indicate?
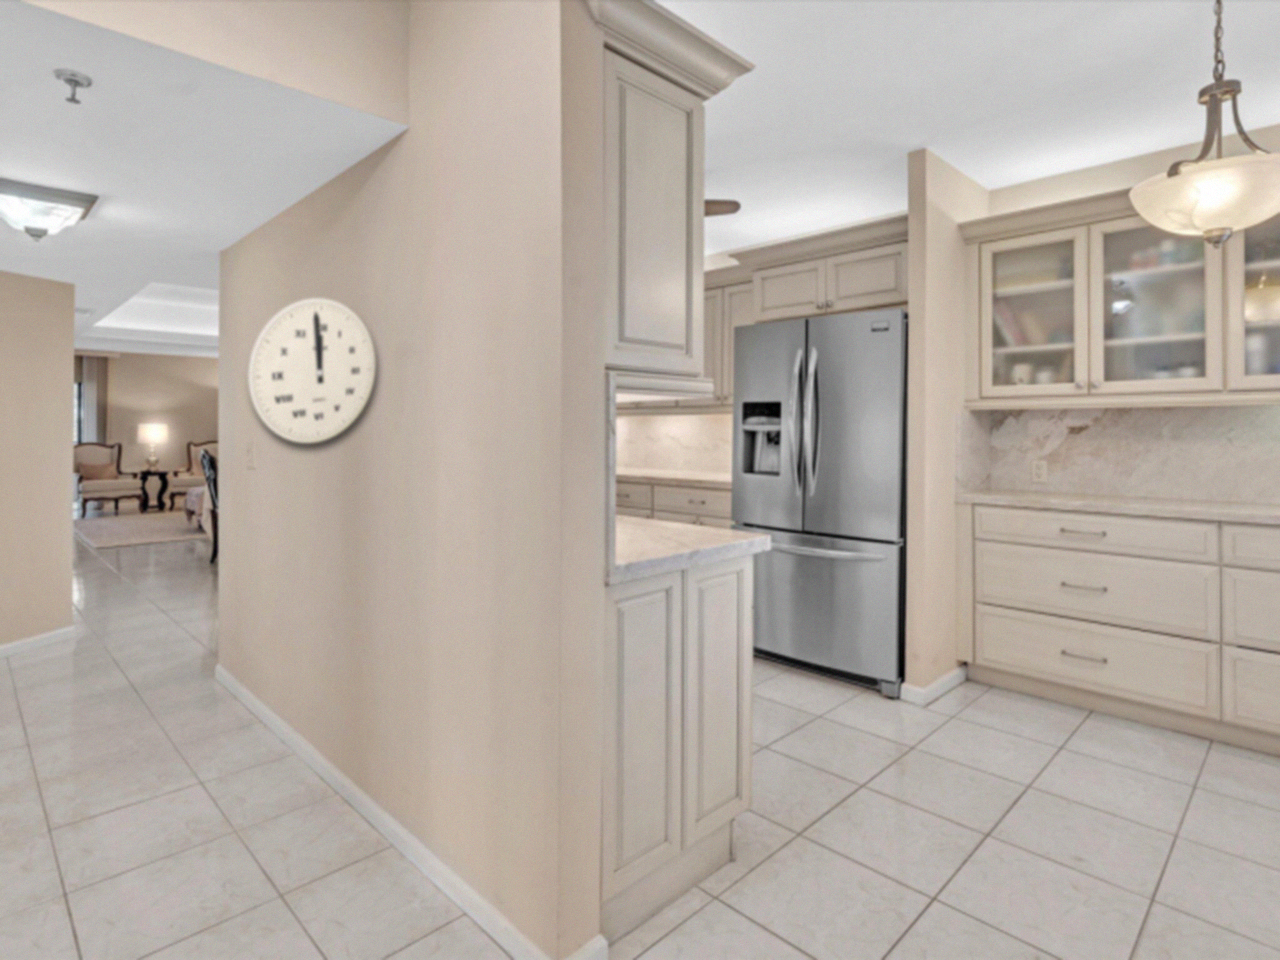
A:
11,59
